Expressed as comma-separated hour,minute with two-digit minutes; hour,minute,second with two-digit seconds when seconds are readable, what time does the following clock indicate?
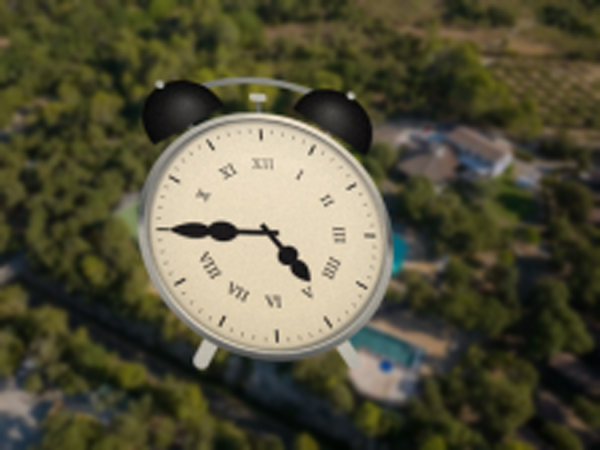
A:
4,45
